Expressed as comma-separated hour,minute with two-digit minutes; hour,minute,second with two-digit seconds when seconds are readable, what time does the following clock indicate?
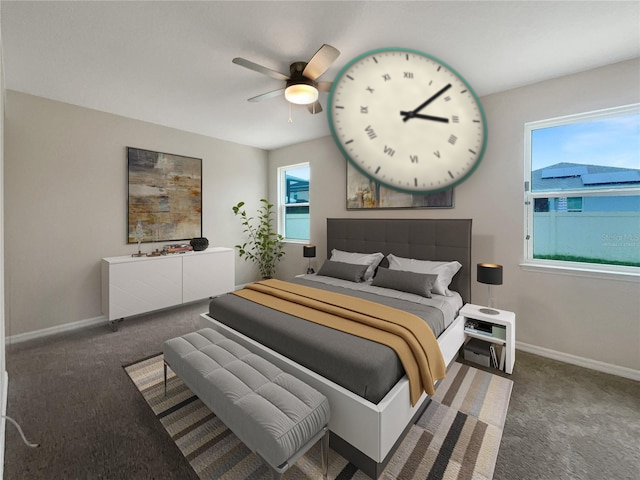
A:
3,08
